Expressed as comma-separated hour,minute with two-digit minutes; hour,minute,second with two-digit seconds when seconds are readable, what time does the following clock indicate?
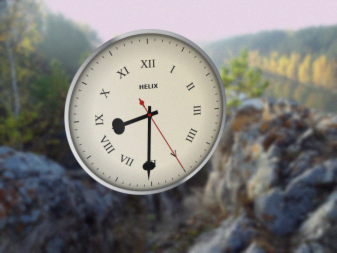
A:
8,30,25
